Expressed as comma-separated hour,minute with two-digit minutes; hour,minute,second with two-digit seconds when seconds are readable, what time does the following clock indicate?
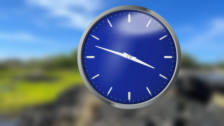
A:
3,48
